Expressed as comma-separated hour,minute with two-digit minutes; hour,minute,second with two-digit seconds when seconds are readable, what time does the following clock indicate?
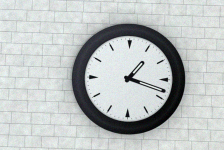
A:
1,18
